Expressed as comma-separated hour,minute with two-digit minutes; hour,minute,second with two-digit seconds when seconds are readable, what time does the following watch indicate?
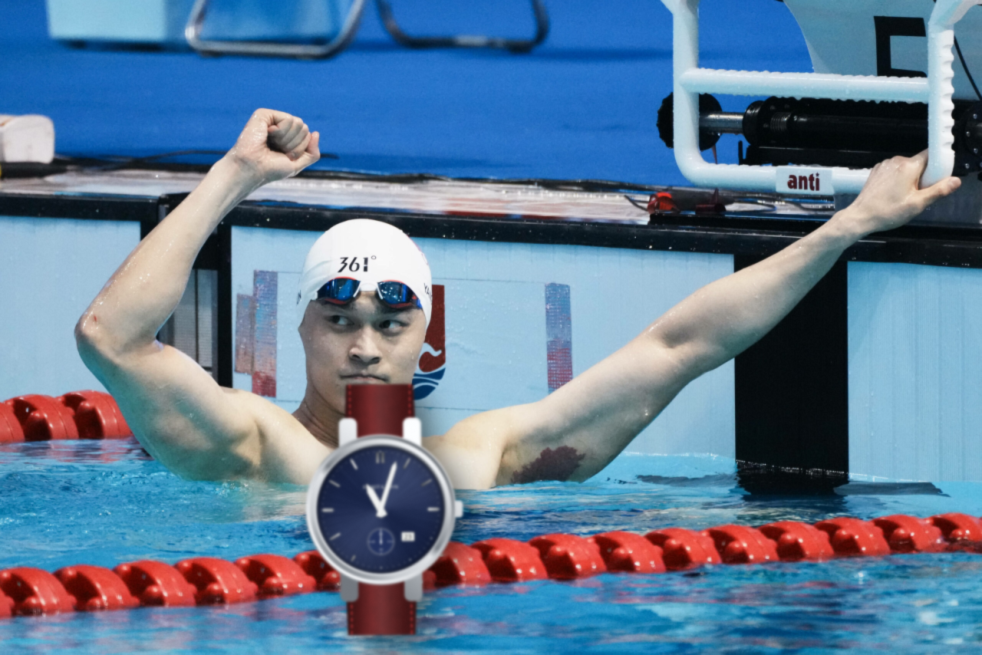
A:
11,03
